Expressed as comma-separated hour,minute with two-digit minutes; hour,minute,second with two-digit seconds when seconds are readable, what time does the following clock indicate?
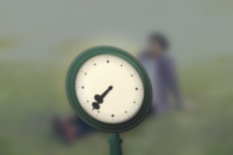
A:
7,37
